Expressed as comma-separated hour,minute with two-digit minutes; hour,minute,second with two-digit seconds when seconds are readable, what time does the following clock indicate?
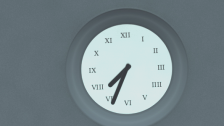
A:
7,34
